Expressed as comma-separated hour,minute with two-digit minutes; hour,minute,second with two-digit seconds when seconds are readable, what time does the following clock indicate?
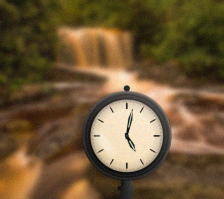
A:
5,02
